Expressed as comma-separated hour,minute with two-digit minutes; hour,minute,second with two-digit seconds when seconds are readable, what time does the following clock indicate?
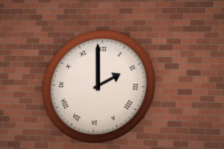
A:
1,59
